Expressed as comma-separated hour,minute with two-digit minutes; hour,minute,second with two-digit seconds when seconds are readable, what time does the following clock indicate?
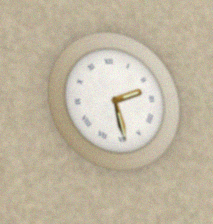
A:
2,29
